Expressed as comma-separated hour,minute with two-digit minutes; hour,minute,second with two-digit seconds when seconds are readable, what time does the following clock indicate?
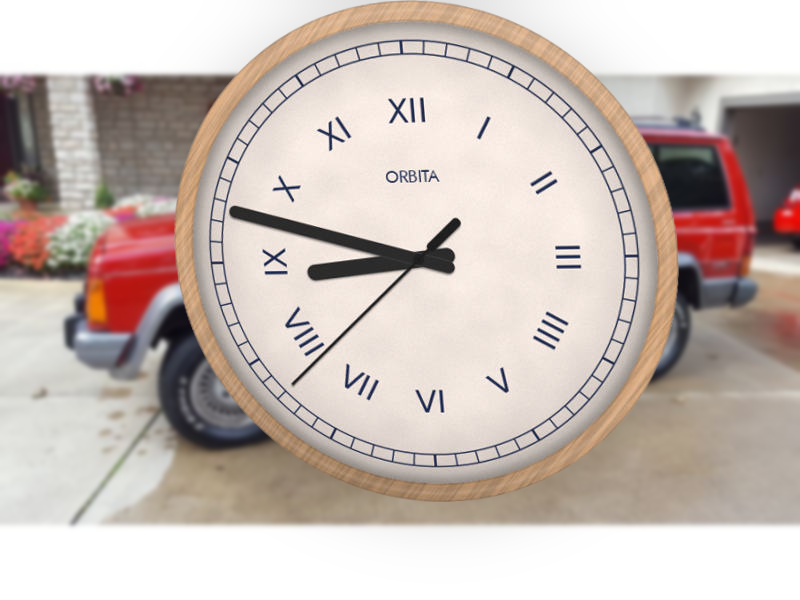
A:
8,47,38
